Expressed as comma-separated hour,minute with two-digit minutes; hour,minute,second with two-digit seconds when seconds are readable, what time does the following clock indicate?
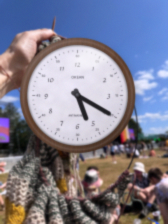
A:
5,20
